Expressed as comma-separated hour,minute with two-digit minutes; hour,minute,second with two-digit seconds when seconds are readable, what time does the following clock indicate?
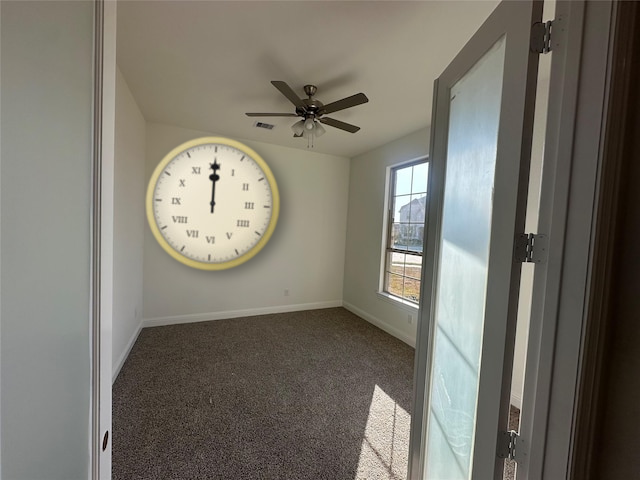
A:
12,00
